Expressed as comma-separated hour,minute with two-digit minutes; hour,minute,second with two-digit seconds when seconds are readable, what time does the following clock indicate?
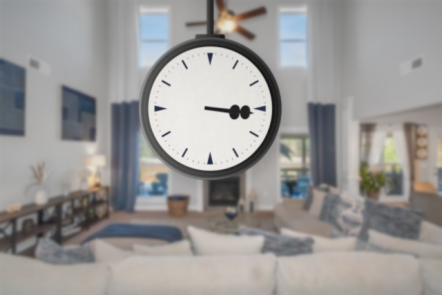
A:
3,16
